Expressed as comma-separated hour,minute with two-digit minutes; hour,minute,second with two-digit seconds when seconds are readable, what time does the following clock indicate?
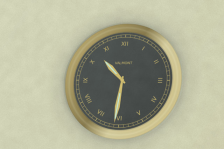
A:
10,31
